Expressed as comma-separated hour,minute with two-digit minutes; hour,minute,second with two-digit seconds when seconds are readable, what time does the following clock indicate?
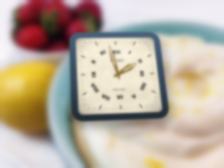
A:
1,58
